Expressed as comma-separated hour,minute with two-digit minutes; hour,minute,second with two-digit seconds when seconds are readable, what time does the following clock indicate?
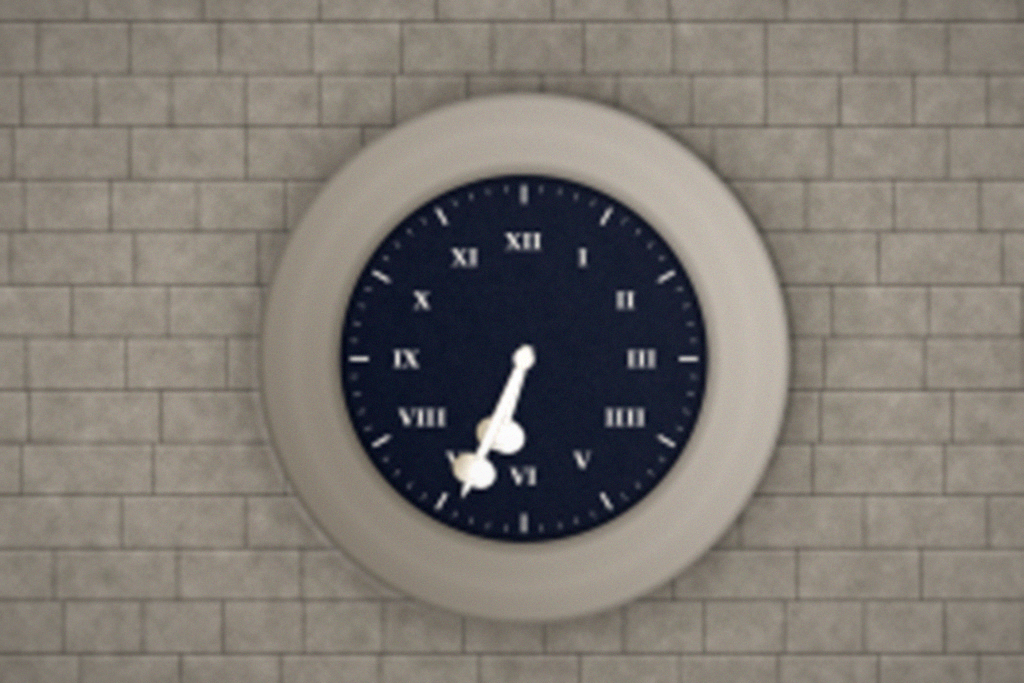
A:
6,34
